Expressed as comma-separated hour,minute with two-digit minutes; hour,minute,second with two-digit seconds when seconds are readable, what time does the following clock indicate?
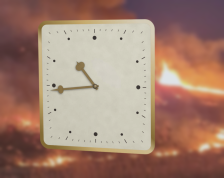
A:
10,44
